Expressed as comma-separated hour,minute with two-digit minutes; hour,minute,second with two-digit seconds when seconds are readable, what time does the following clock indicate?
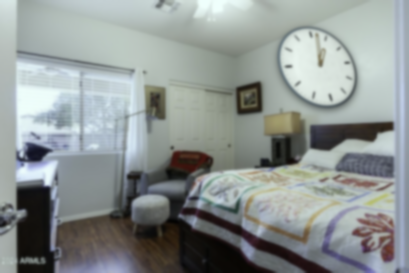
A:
1,02
